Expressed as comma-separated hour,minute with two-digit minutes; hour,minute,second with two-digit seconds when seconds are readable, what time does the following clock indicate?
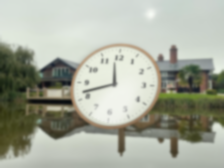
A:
11,42
